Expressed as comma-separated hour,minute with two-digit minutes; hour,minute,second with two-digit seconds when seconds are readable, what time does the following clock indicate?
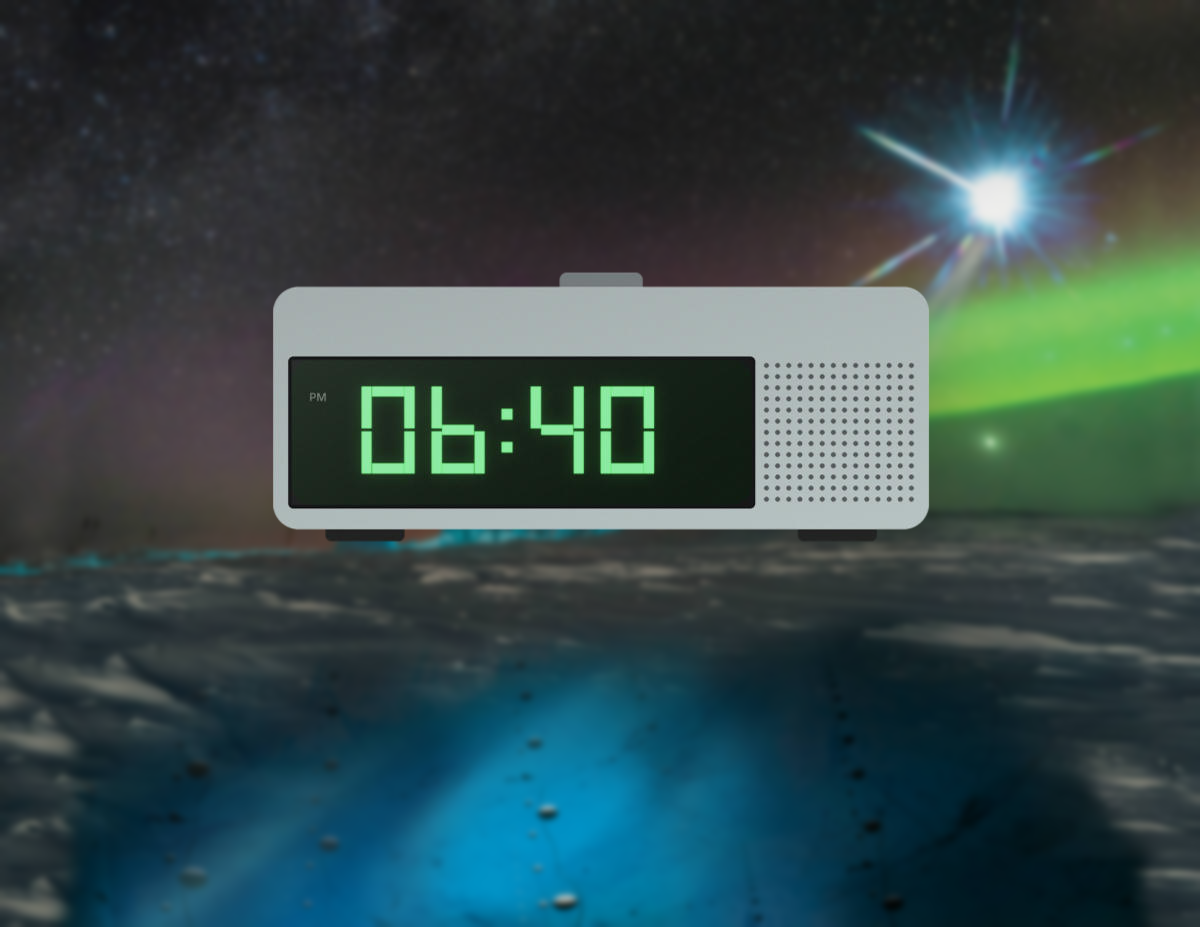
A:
6,40
